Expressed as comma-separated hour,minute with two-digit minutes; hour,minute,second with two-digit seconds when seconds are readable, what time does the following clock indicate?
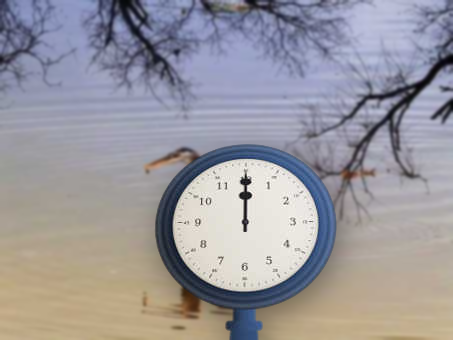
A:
12,00
